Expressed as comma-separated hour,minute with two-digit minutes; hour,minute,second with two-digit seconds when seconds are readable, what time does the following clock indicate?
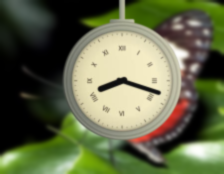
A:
8,18
